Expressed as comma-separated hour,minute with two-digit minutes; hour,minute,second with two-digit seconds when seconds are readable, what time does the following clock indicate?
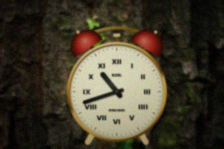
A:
10,42
